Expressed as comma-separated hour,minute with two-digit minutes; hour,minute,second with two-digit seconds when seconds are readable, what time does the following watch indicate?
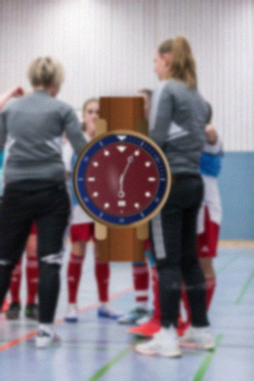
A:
6,04
